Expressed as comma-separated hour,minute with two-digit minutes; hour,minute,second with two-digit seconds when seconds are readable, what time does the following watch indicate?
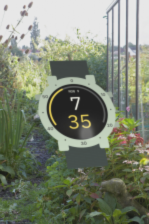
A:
7,35
